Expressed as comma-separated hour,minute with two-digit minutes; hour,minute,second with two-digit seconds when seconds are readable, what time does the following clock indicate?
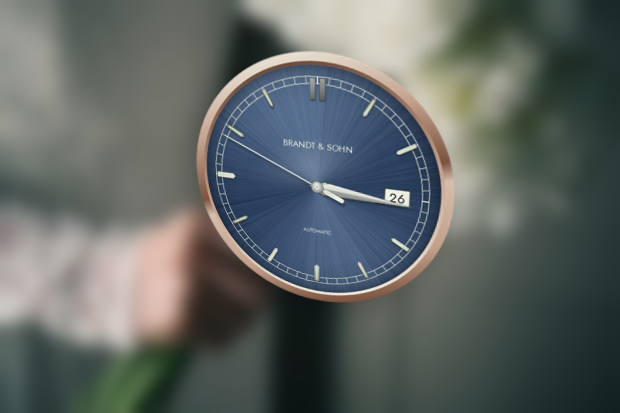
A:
3,15,49
